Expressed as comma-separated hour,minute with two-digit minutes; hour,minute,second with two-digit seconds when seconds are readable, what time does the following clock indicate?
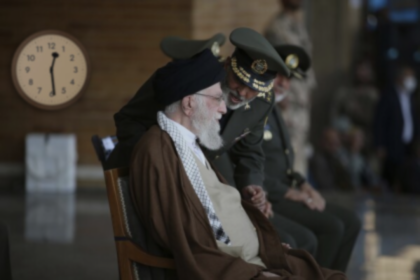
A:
12,29
